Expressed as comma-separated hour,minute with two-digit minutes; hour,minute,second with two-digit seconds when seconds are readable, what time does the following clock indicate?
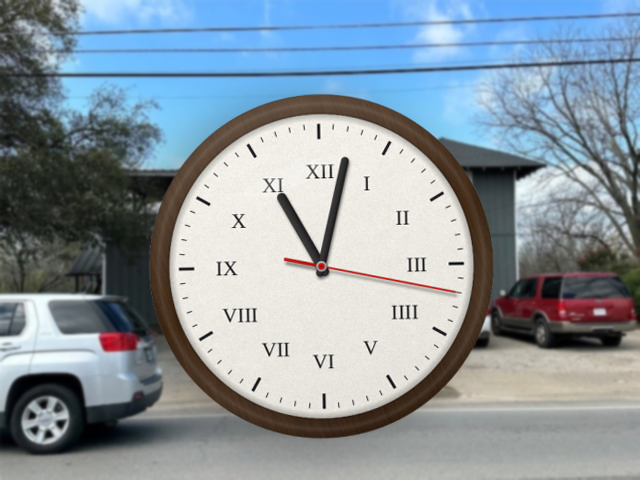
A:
11,02,17
